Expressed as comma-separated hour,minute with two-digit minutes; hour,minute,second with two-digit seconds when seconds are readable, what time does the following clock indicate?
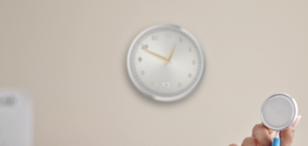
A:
12,49
